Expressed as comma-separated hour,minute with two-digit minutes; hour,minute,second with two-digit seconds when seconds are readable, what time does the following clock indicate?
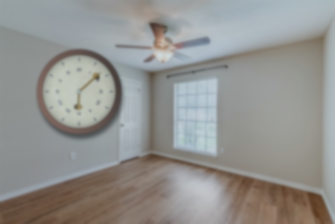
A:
6,08
